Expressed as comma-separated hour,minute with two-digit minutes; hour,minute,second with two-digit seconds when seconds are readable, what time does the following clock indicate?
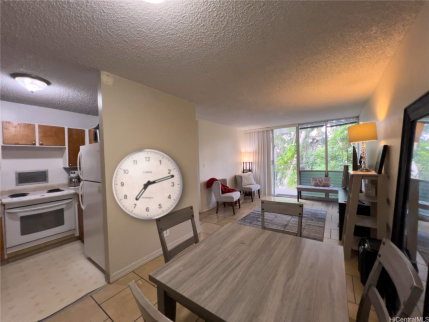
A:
7,12
